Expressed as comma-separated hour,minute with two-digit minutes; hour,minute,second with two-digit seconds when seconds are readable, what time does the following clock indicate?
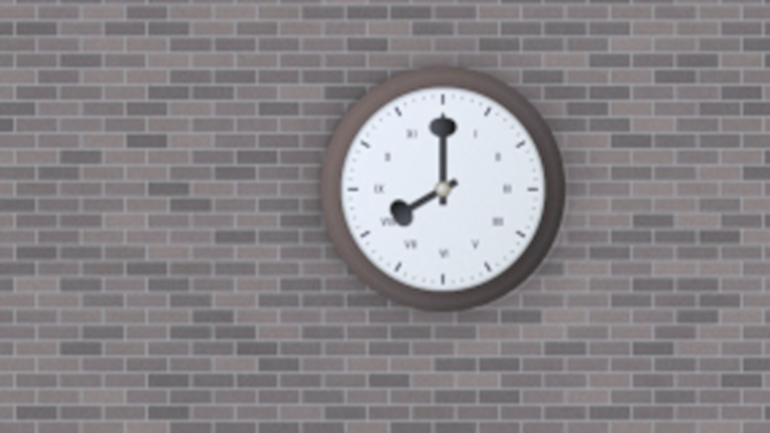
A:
8,00
